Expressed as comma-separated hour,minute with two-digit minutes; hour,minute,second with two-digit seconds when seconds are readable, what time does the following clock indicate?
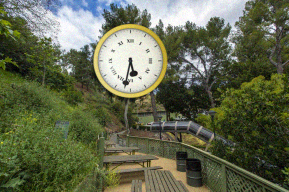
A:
5,32
